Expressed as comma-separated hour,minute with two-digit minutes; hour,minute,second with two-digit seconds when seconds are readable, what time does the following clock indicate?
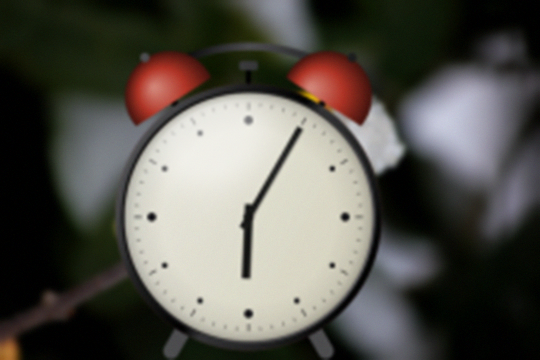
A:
6,05
